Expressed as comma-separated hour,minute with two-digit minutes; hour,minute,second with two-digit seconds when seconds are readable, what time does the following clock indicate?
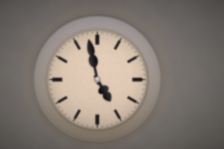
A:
4,58
